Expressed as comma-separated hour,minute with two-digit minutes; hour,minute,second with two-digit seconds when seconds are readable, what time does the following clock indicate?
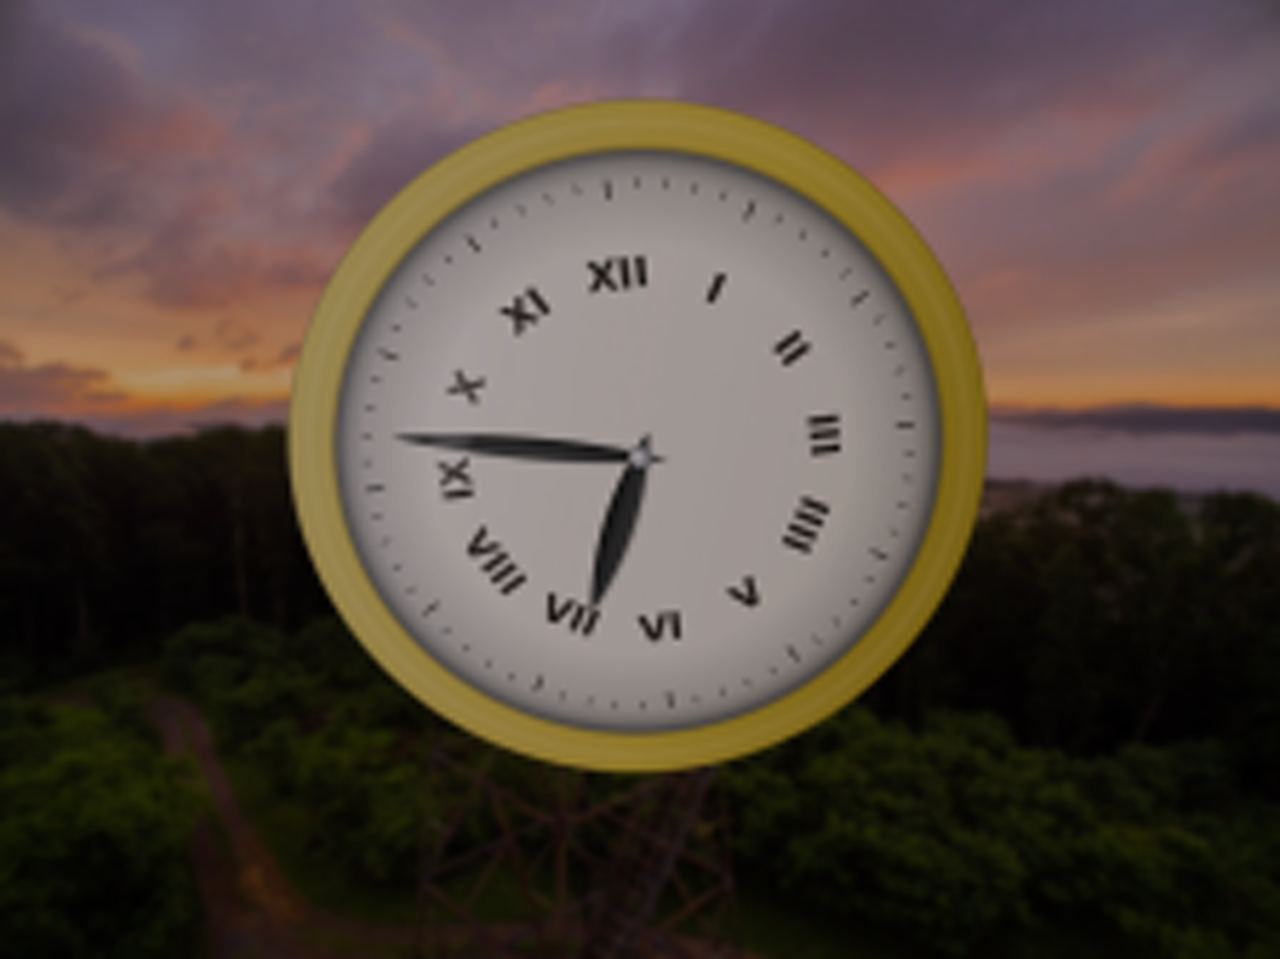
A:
6,47
